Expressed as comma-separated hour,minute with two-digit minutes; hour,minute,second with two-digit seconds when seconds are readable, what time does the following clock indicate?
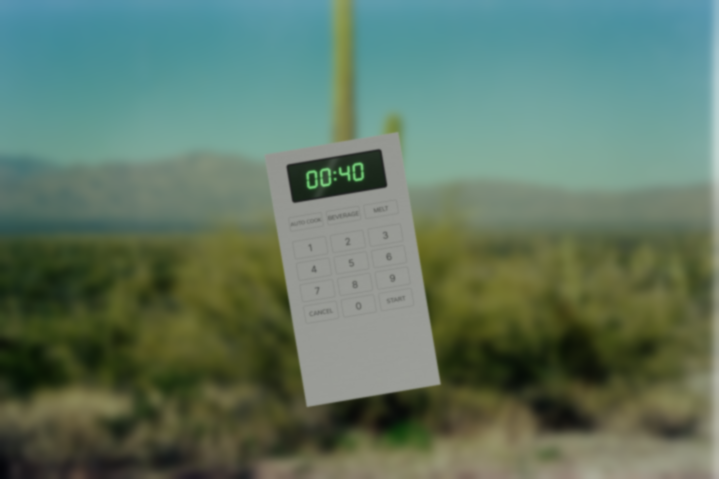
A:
0,40
